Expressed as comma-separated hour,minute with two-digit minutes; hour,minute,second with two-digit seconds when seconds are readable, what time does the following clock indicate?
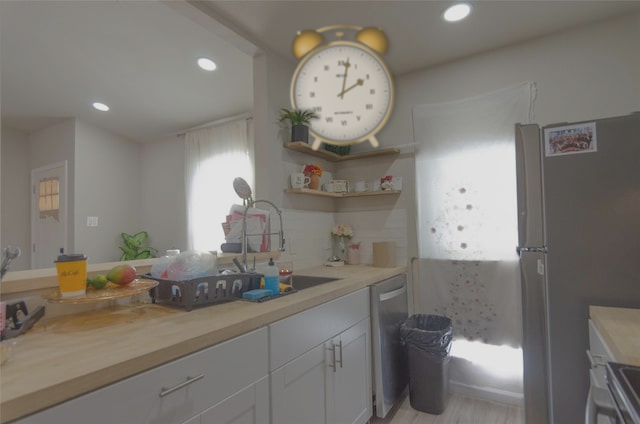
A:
2,02
